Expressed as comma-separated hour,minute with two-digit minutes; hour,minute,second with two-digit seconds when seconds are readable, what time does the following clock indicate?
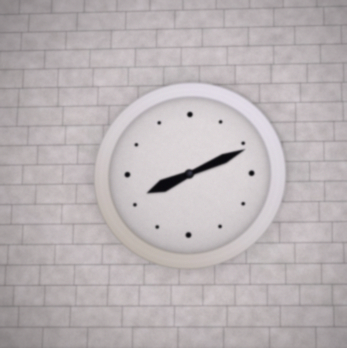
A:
8,11
